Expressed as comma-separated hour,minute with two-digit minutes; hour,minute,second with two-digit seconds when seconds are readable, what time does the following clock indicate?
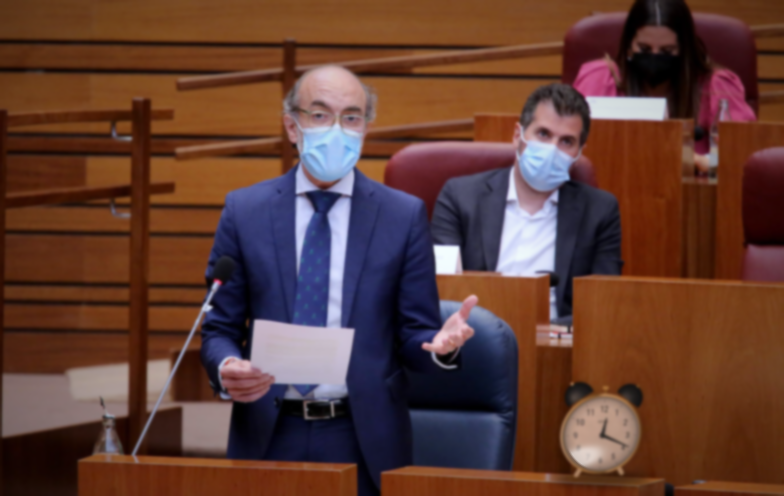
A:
12,19
